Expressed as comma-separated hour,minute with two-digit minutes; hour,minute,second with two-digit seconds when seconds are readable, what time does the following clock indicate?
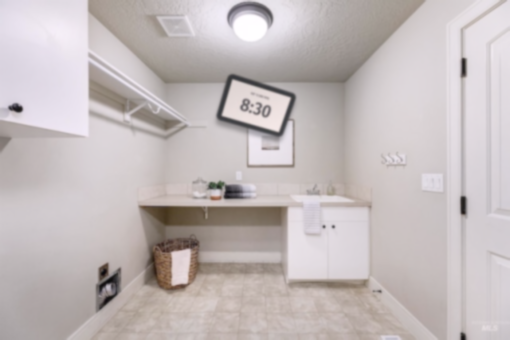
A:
8,30
